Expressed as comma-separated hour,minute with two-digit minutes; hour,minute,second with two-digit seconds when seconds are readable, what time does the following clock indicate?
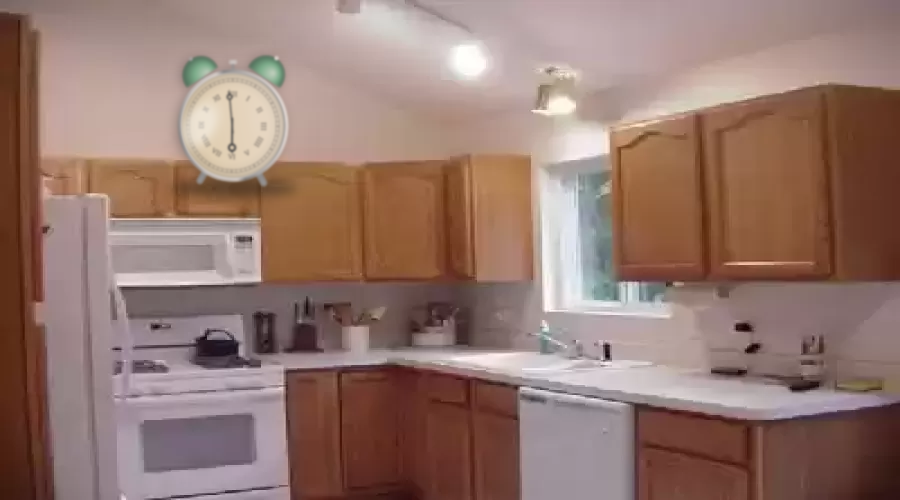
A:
5,59
